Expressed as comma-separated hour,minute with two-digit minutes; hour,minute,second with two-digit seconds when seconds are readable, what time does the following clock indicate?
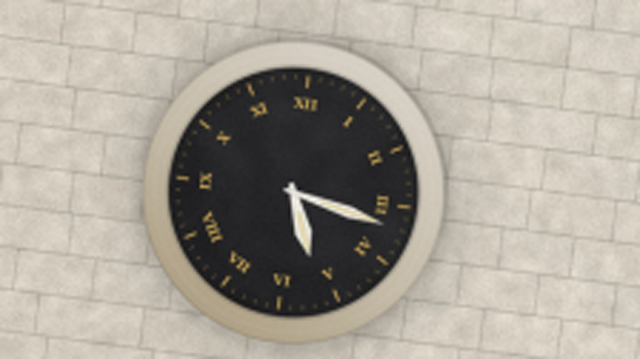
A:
5,17
